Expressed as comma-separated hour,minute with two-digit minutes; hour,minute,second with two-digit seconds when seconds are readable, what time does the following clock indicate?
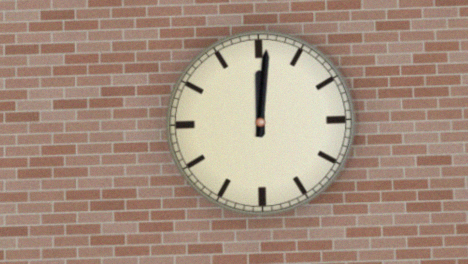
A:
12,01
